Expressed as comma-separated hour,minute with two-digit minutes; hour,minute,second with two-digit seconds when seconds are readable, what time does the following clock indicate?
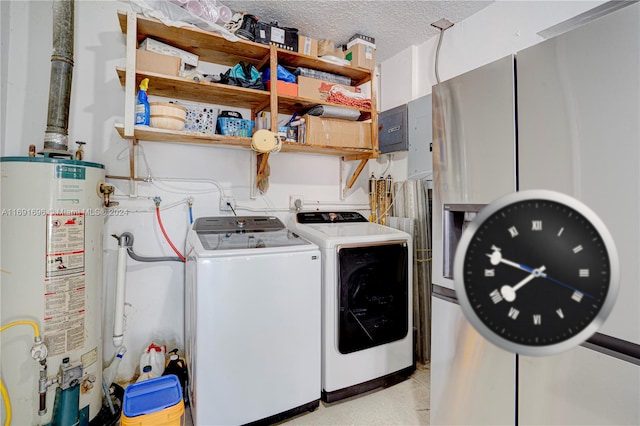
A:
7,48,19
